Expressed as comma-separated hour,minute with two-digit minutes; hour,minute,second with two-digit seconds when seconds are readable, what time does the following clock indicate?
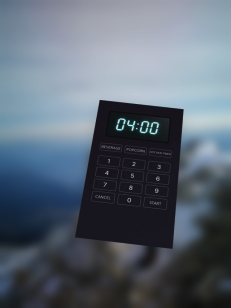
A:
4,00
